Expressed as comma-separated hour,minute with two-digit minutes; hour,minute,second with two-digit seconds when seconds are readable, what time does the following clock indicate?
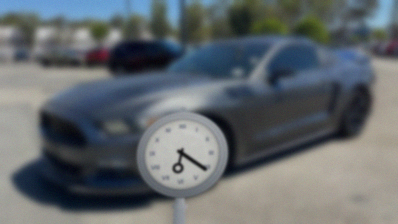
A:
6,21
